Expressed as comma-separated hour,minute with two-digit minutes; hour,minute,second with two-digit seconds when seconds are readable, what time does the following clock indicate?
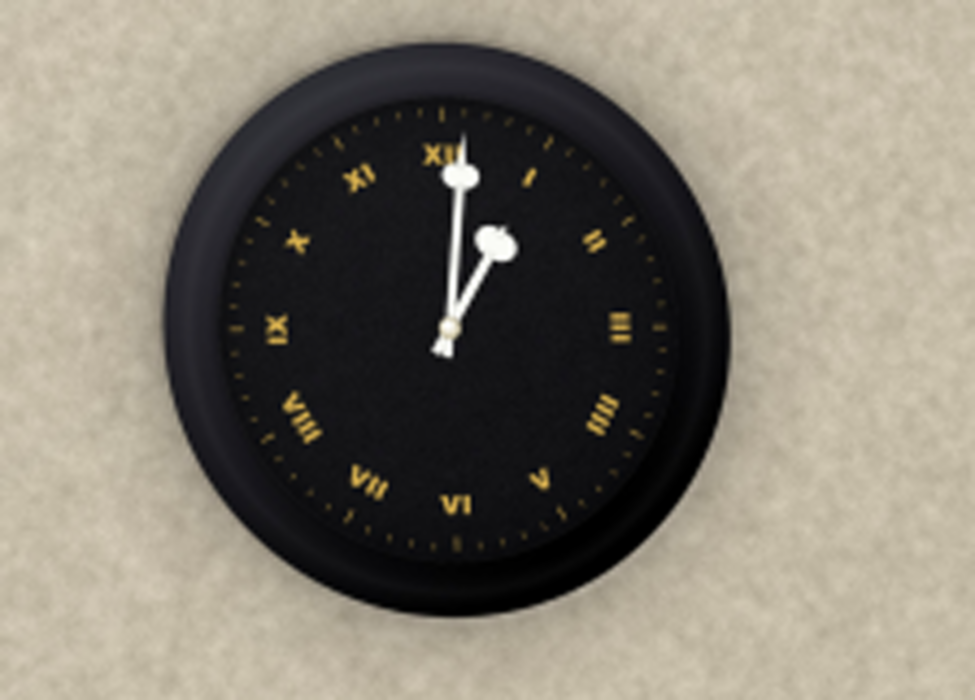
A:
1,01
